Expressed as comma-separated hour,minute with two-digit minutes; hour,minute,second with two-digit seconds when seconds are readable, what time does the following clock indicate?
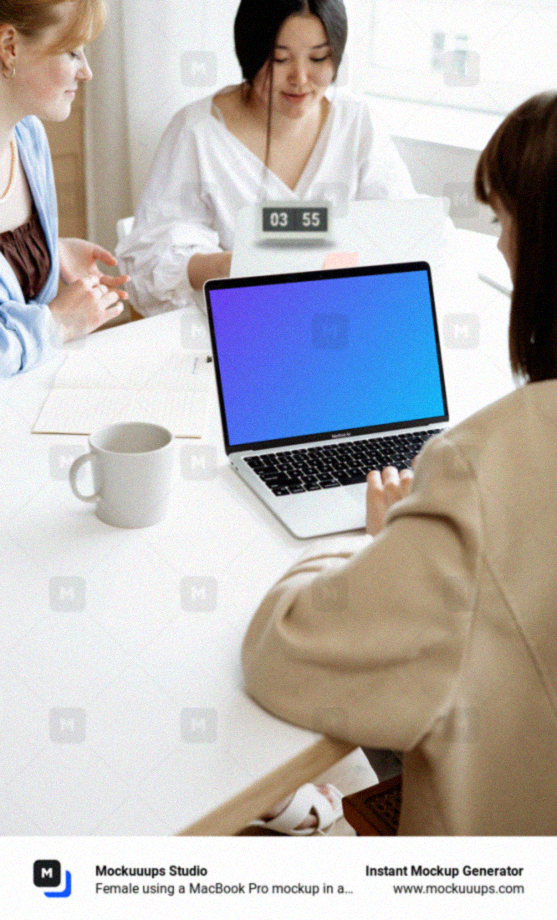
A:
3,55
